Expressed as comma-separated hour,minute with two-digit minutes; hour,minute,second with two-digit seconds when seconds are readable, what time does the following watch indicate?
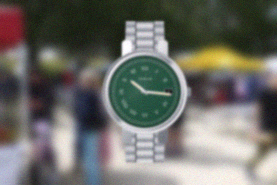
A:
10,16
